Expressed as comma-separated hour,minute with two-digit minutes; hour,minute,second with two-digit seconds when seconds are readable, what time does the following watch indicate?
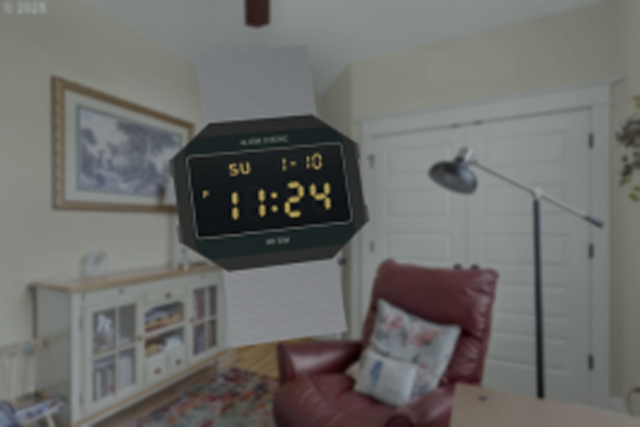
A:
11,24
